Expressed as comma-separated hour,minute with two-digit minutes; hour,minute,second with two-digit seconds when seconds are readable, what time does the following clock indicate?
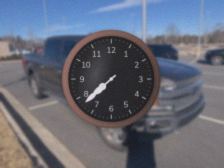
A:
7,38
